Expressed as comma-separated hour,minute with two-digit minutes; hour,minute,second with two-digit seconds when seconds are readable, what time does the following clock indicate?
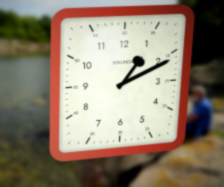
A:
1,11
